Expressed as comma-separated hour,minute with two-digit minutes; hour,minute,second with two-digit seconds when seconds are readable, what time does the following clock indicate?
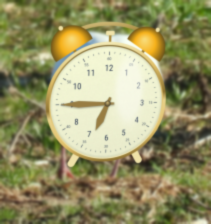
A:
6,45
